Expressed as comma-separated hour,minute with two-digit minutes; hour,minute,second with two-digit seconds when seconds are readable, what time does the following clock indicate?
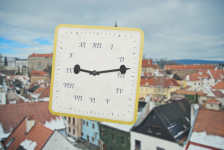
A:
9,13
